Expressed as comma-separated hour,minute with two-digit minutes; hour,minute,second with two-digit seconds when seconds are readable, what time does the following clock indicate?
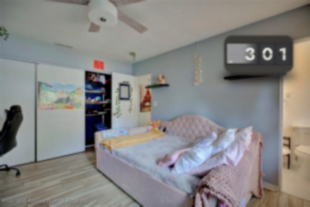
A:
3,01
